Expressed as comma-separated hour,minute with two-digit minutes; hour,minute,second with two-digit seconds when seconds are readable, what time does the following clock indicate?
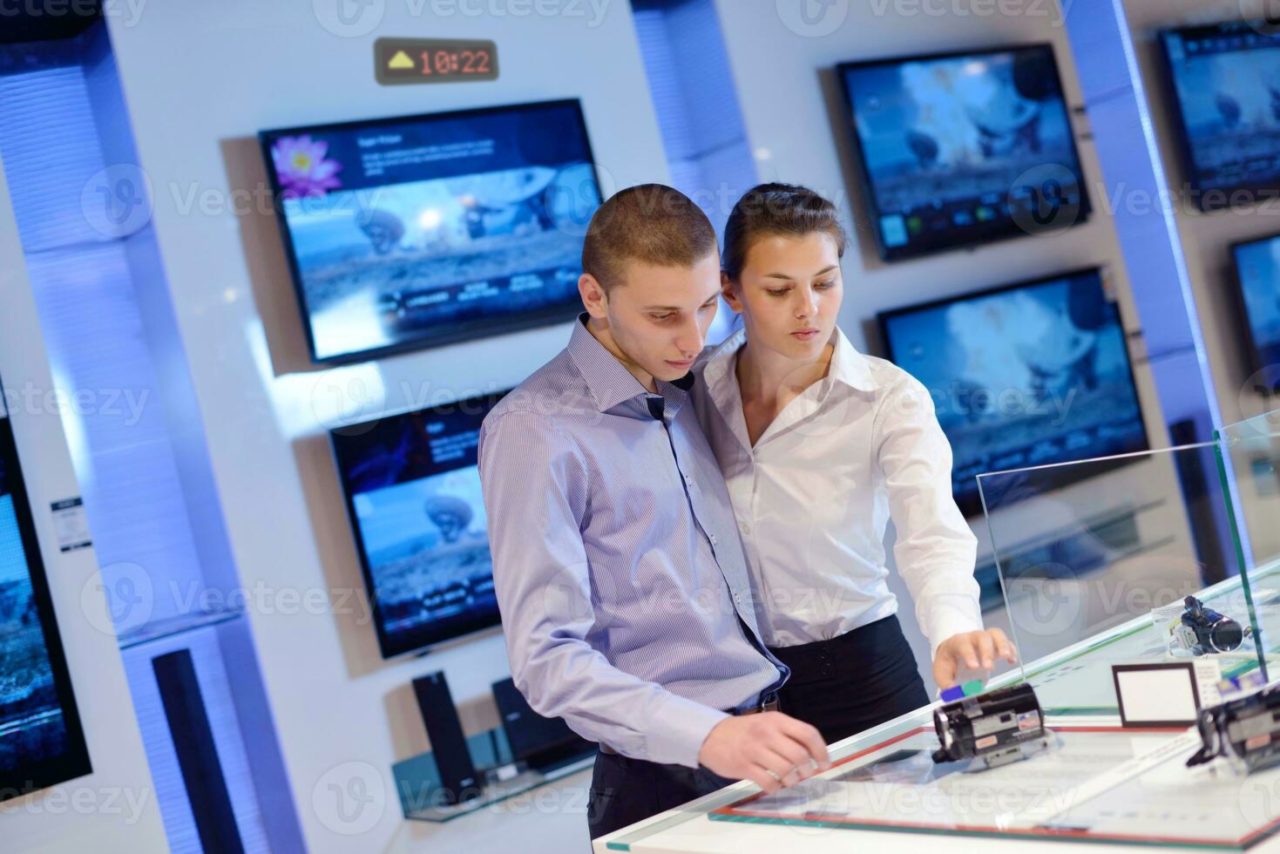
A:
10,22
